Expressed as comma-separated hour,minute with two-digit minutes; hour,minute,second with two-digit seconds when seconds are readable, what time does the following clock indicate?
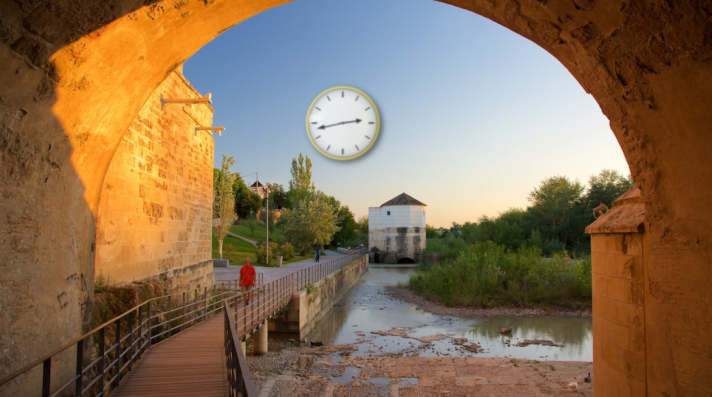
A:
2,43
